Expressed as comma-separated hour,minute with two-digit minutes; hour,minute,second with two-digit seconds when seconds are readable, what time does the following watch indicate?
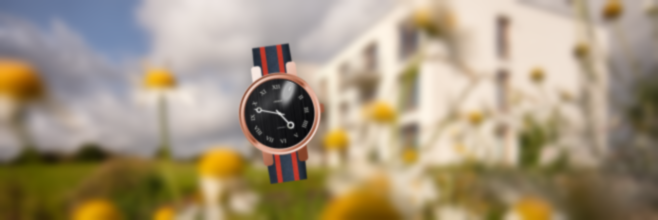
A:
4,48
